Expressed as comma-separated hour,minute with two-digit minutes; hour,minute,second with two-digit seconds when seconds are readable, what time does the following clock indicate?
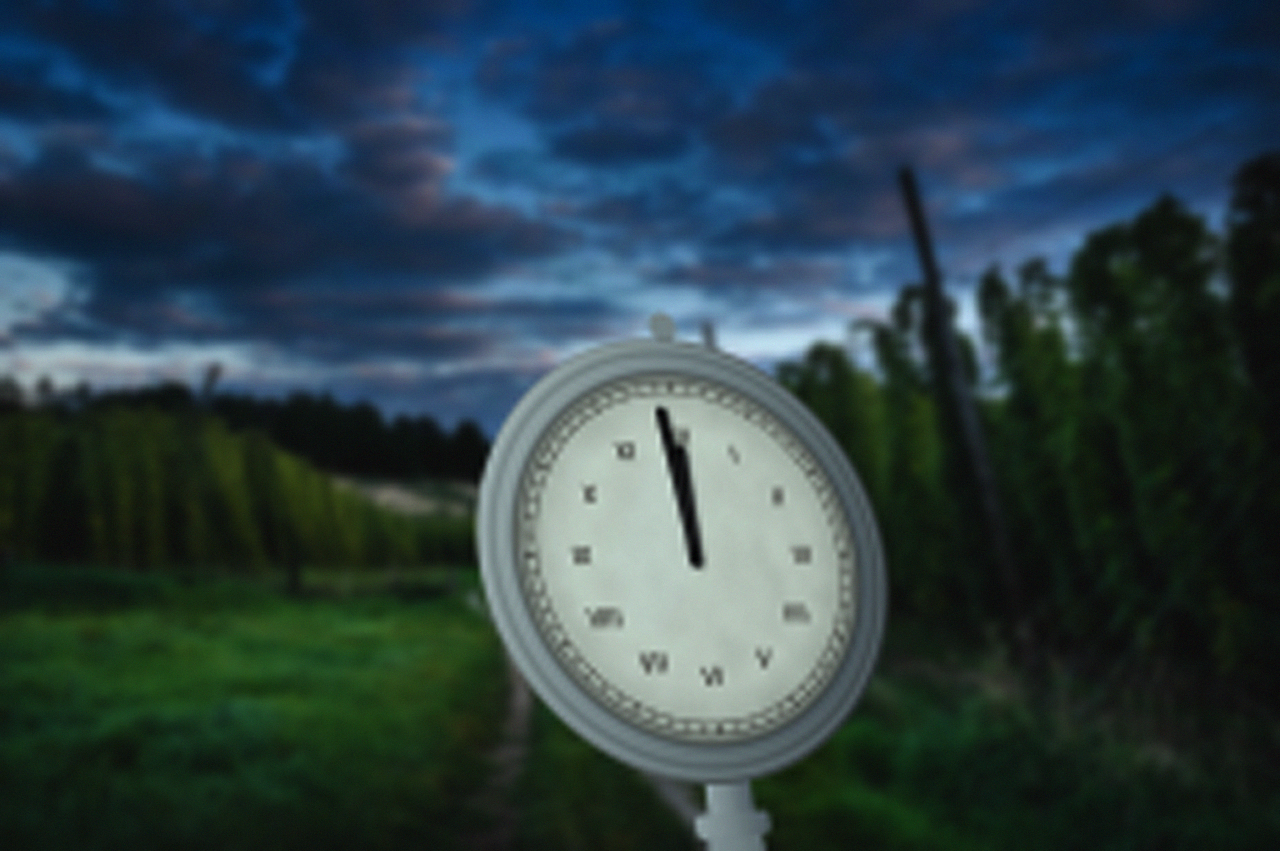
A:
11,59
